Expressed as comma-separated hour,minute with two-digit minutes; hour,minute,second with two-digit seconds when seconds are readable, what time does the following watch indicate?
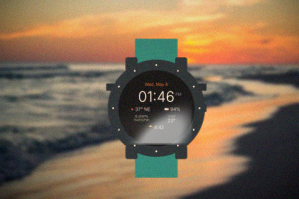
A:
1,46
